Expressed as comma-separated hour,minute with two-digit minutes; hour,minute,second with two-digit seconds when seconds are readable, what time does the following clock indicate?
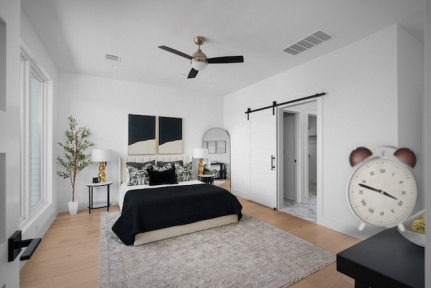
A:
3,48
